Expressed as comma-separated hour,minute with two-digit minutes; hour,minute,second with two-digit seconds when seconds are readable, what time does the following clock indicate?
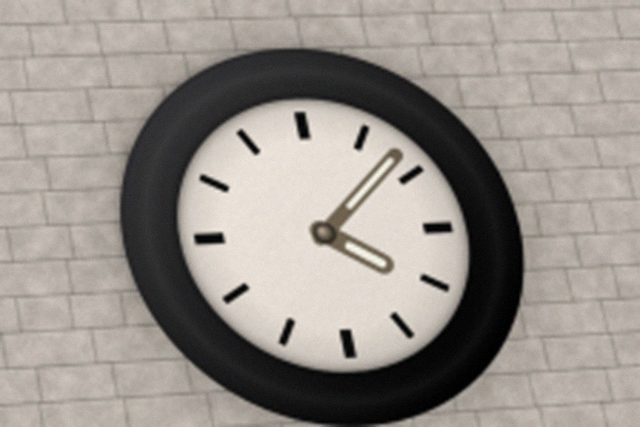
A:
4,08
